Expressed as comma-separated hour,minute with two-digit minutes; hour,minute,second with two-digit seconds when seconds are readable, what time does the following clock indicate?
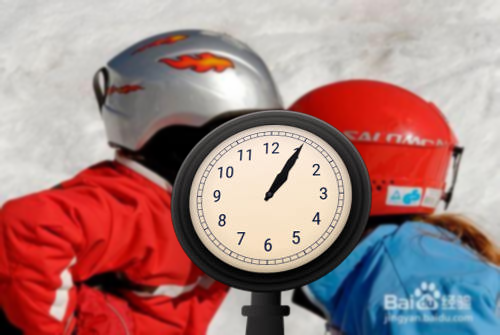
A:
1,05
